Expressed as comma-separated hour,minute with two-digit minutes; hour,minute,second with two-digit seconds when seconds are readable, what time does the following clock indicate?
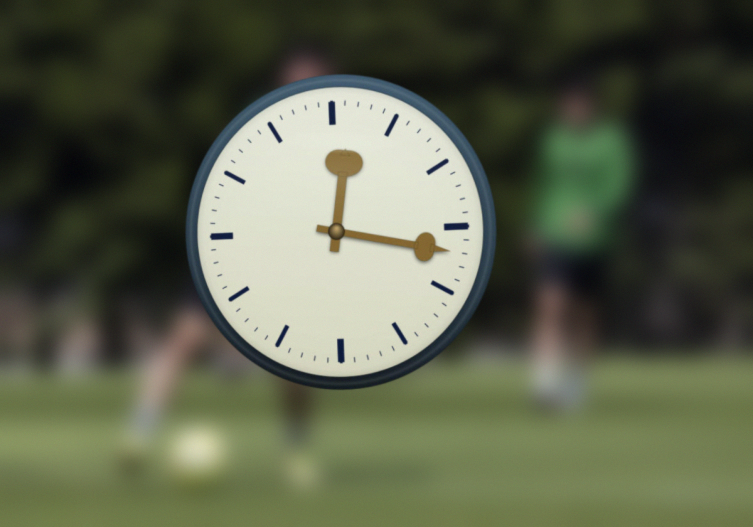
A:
12,17
